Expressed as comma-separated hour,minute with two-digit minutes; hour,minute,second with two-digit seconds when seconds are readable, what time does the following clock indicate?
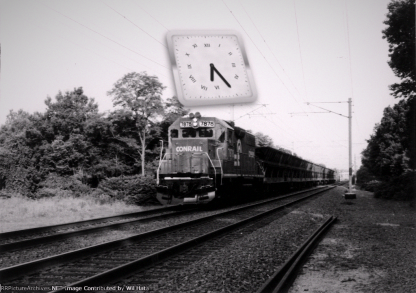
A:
6,25
